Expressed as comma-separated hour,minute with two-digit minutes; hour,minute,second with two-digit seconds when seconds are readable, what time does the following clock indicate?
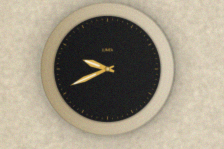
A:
9,41
